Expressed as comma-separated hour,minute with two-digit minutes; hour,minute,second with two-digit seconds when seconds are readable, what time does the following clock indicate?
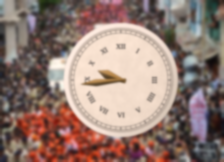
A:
9,44
